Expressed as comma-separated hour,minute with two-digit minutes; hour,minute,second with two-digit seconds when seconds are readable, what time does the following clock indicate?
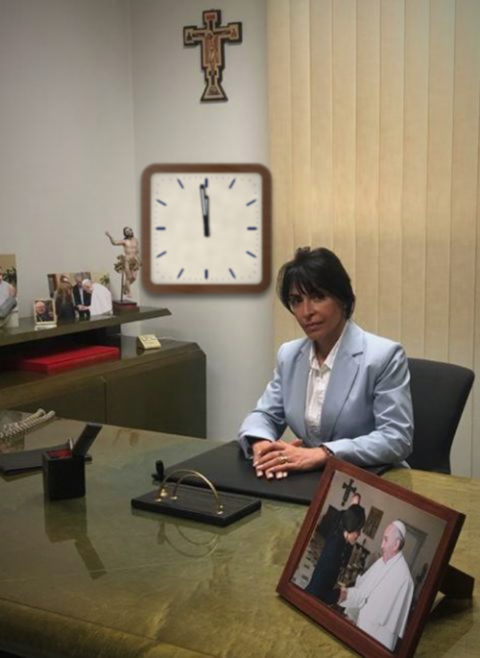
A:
11,59
